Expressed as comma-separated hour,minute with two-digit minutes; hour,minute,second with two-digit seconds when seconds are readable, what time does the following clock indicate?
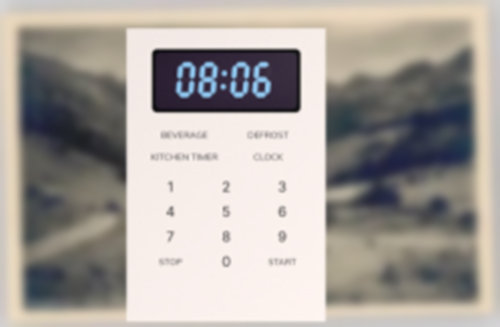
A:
8,06
